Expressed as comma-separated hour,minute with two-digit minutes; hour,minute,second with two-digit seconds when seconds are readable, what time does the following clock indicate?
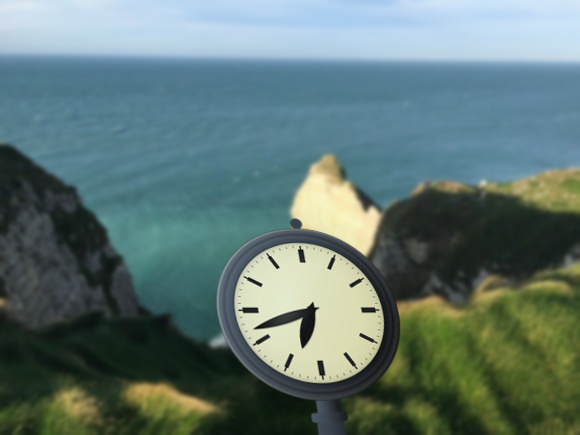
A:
6,42
